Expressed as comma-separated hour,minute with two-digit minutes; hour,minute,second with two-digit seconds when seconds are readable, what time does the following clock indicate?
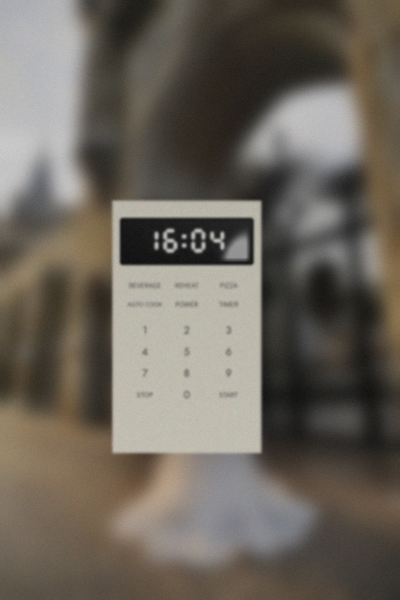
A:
16,04
